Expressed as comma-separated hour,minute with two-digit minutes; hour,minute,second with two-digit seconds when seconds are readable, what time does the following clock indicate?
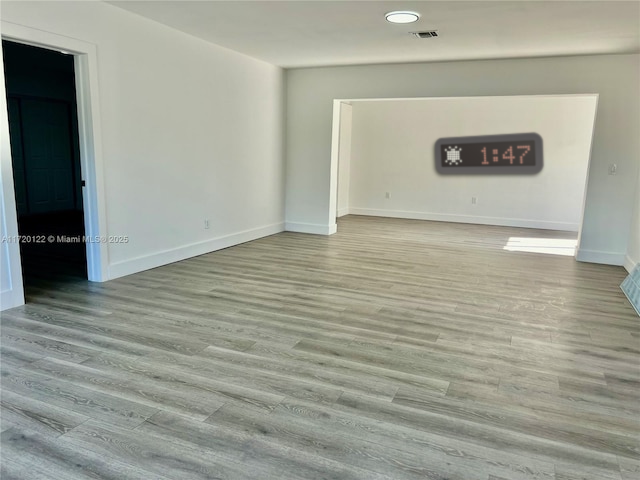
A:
1,47
